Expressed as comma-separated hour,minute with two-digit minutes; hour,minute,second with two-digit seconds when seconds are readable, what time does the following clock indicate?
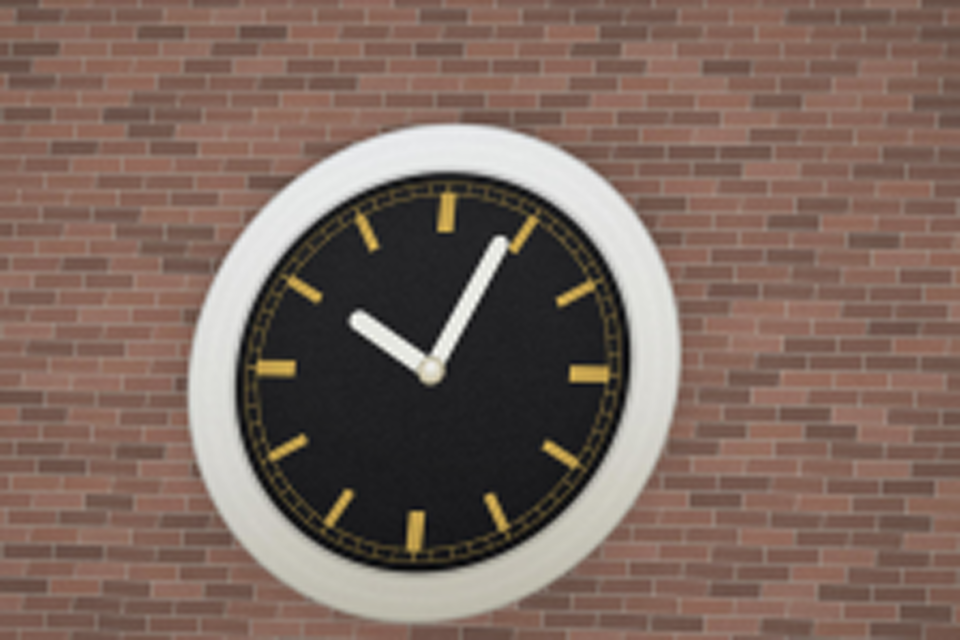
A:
10,04
